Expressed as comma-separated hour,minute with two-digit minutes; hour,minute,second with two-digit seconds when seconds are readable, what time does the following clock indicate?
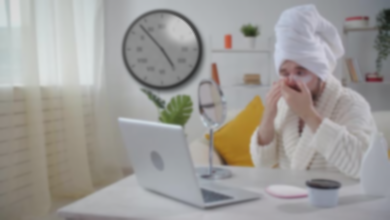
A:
4,53
